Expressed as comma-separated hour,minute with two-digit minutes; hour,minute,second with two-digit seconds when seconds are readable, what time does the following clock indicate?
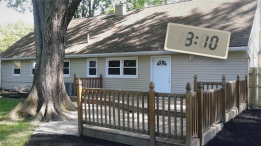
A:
3,10
